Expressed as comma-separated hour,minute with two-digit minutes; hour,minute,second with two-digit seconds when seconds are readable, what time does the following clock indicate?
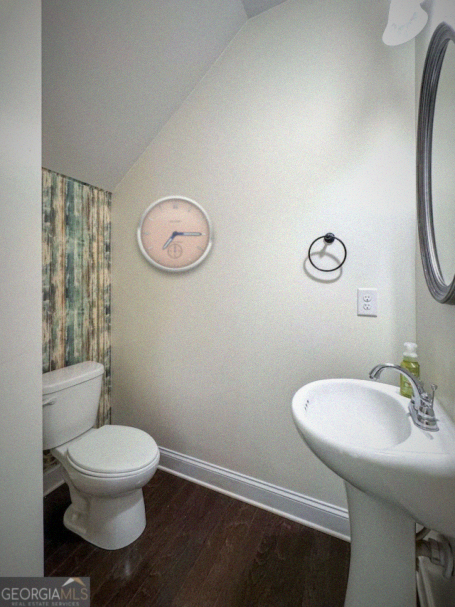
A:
7,15
